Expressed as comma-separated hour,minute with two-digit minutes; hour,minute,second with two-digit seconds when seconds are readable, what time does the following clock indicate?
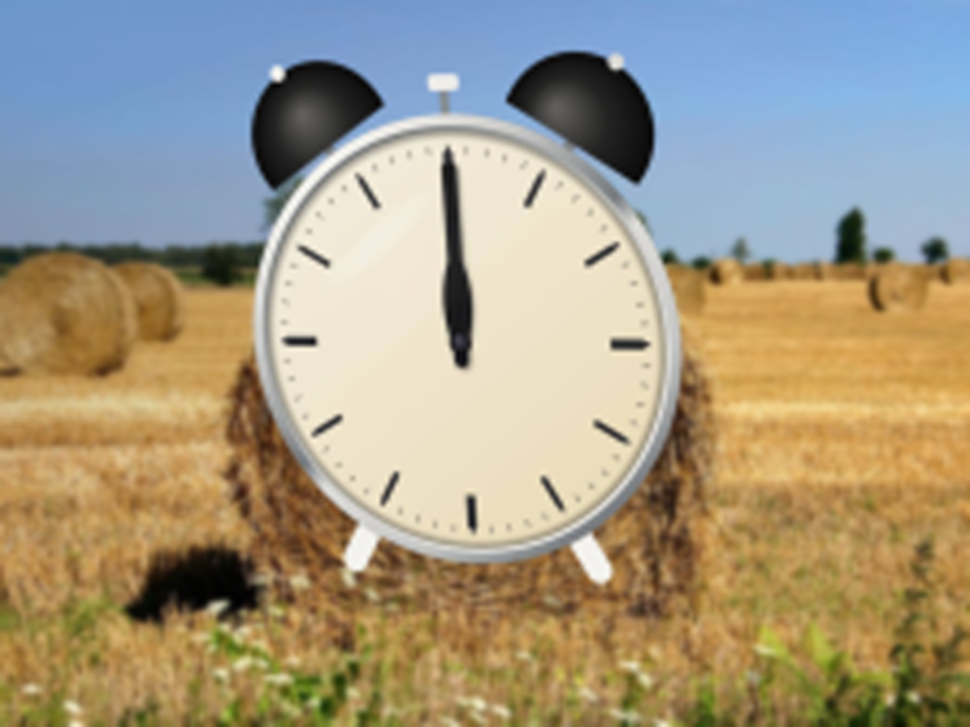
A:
12,00
